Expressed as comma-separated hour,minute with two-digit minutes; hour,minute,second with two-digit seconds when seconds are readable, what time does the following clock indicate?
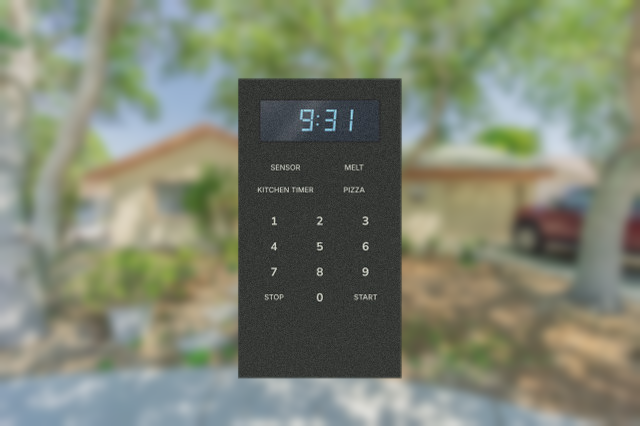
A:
9,31
